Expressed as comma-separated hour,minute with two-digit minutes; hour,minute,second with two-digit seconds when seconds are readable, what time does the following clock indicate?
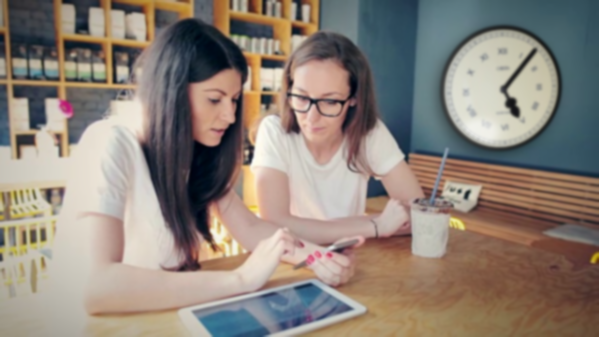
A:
5,07
